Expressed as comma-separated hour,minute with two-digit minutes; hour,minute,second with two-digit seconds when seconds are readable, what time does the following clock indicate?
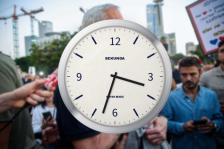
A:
3,33
